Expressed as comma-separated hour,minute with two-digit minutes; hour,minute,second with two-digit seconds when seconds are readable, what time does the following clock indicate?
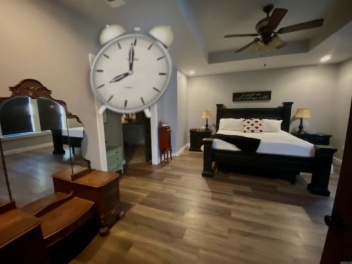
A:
7,59
